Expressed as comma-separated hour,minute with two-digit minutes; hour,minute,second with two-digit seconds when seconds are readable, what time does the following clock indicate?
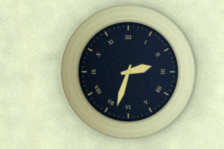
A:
2,33
